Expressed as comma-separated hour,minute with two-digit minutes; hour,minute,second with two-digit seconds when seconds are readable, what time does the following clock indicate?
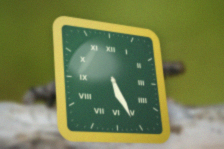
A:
5,26
